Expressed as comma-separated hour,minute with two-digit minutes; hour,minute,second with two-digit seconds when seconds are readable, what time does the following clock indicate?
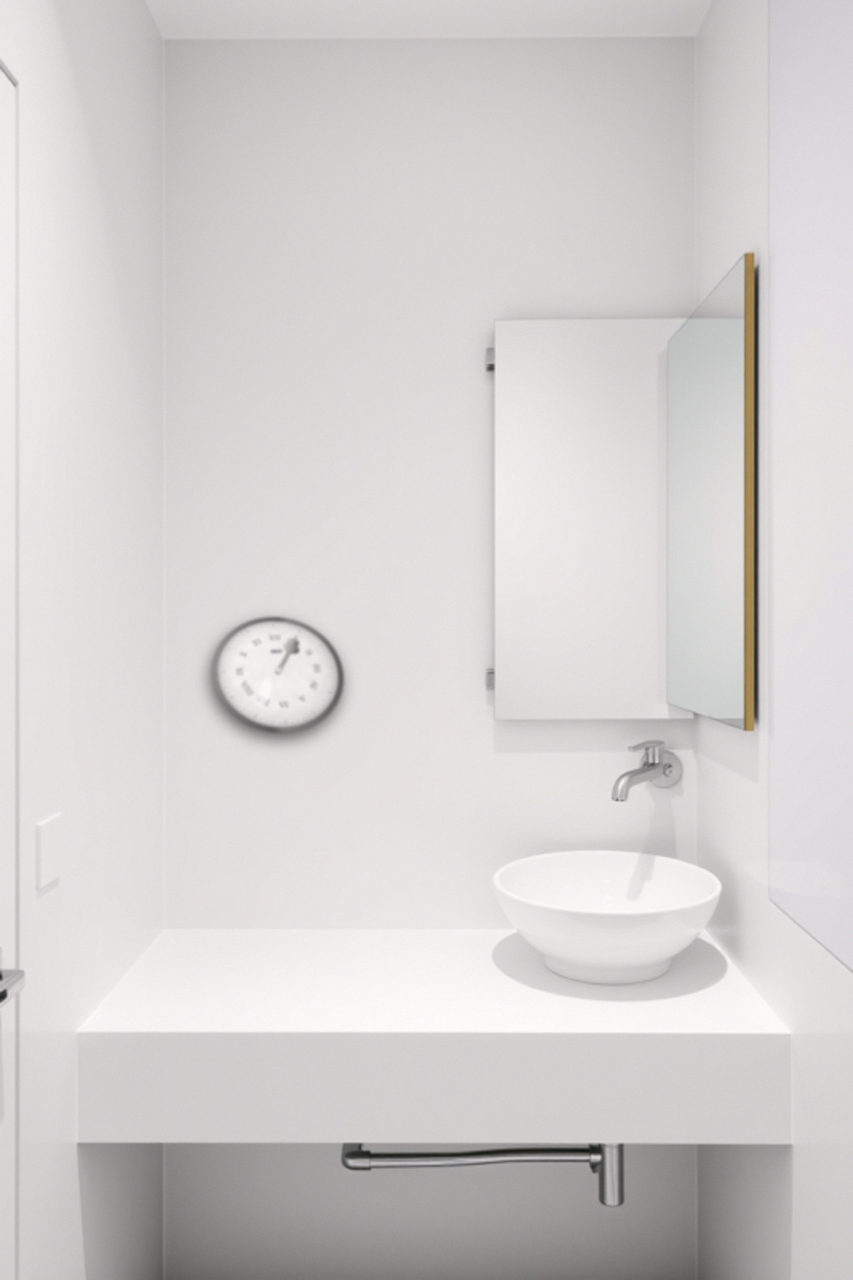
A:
1,05
